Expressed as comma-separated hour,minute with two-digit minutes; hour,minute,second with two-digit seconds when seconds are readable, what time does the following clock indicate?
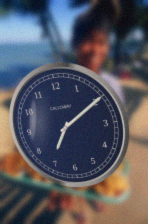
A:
7,10
